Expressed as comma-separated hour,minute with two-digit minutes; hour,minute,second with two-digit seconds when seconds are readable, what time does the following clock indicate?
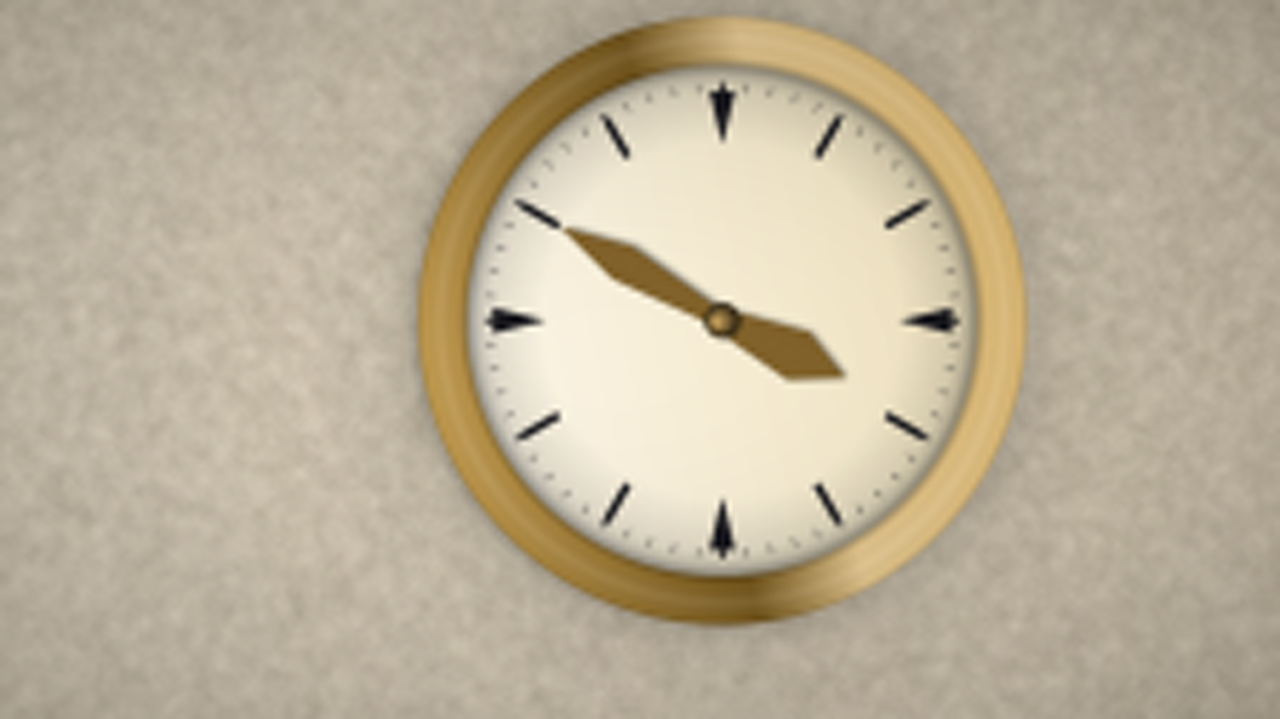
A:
3,50
